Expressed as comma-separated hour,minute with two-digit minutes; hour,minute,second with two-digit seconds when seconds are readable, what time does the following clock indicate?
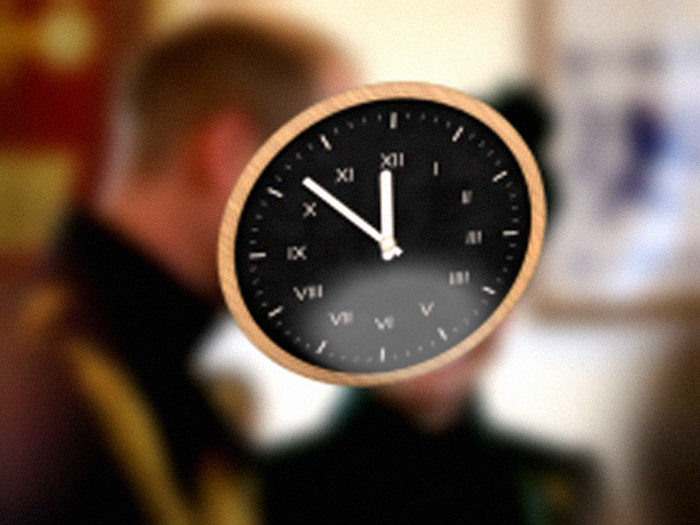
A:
11,52
